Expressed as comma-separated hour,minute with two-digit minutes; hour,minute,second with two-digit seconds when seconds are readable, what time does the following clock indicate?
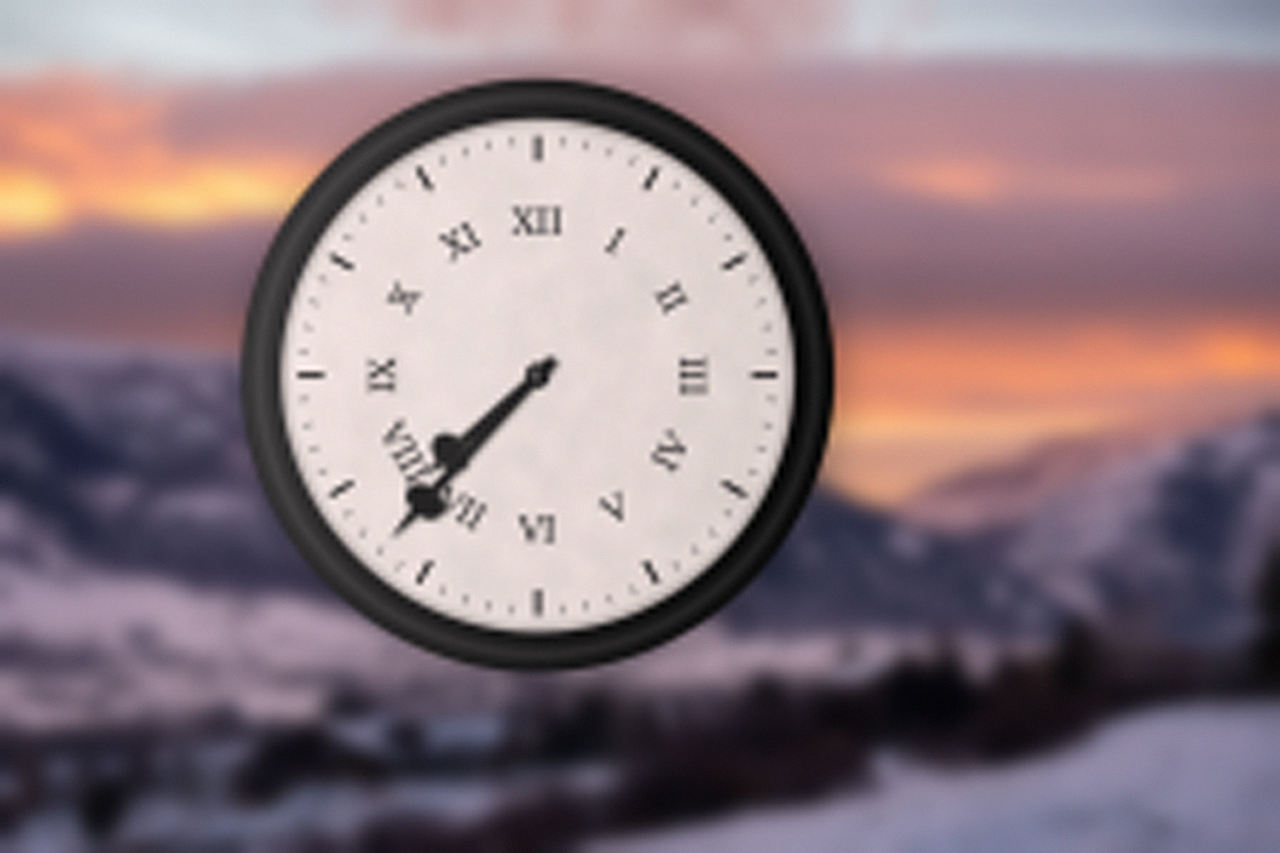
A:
7,37
